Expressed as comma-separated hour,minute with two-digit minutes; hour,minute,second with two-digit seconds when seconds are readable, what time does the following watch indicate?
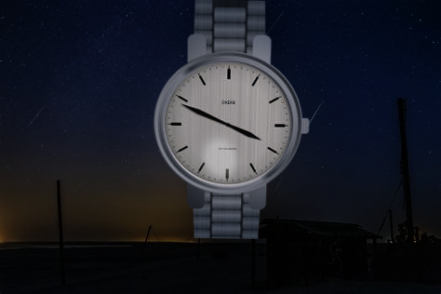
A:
3,49
